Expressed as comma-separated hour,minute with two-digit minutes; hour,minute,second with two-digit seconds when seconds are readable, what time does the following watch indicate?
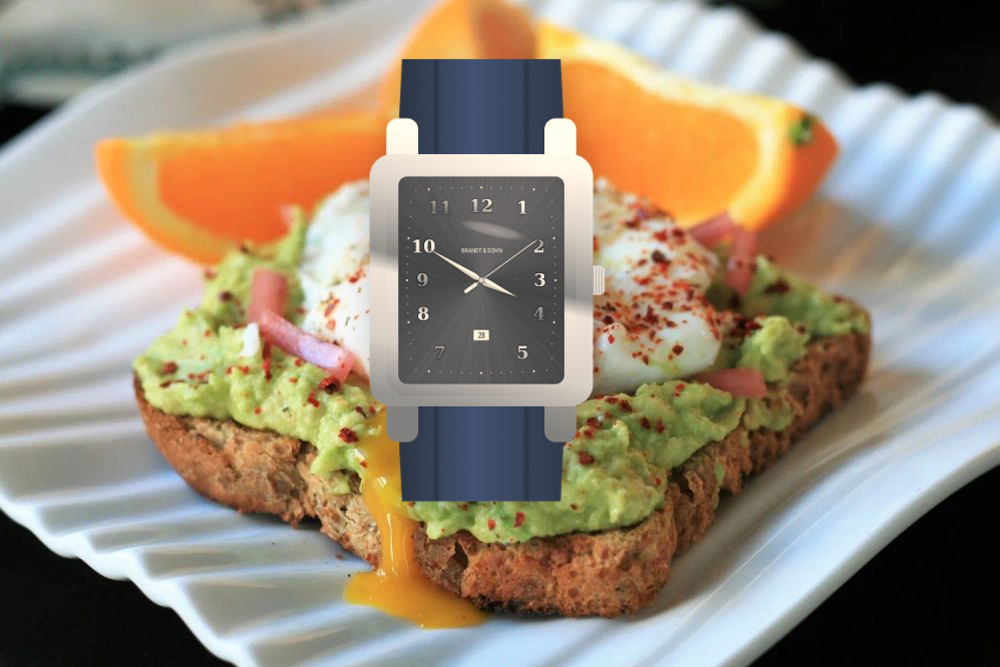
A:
3,50,09
